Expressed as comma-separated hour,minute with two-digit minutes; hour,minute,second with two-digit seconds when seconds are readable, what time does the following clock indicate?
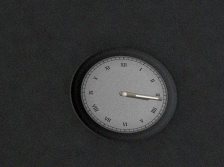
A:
3,16
